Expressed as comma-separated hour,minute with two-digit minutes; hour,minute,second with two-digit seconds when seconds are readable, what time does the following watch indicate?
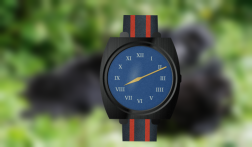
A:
8,11
